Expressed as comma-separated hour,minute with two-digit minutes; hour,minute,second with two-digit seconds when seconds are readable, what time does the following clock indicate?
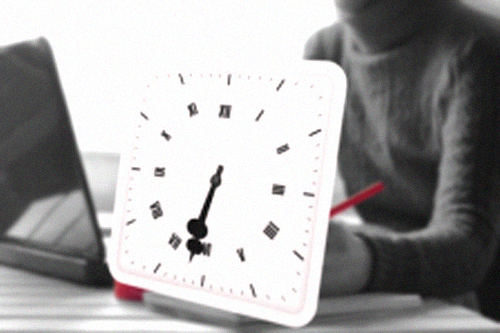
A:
6,32
